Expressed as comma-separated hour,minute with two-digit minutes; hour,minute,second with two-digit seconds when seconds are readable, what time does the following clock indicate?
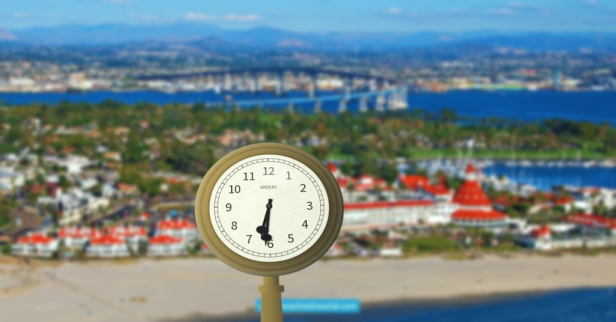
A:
6,31
